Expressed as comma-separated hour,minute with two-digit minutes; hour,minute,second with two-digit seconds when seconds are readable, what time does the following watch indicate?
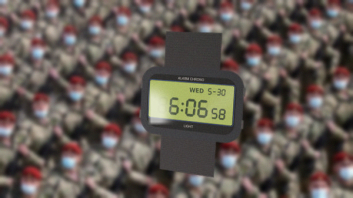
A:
6,06,58
